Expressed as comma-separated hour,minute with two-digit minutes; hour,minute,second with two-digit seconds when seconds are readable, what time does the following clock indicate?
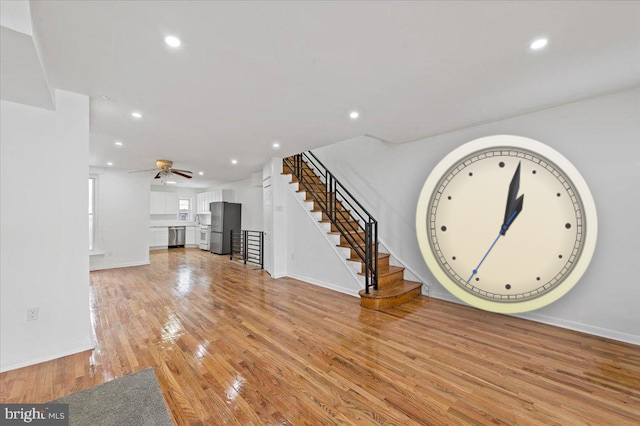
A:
1,02,36
